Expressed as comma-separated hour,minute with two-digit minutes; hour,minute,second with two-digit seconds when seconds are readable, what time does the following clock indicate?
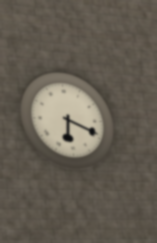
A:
6,19
